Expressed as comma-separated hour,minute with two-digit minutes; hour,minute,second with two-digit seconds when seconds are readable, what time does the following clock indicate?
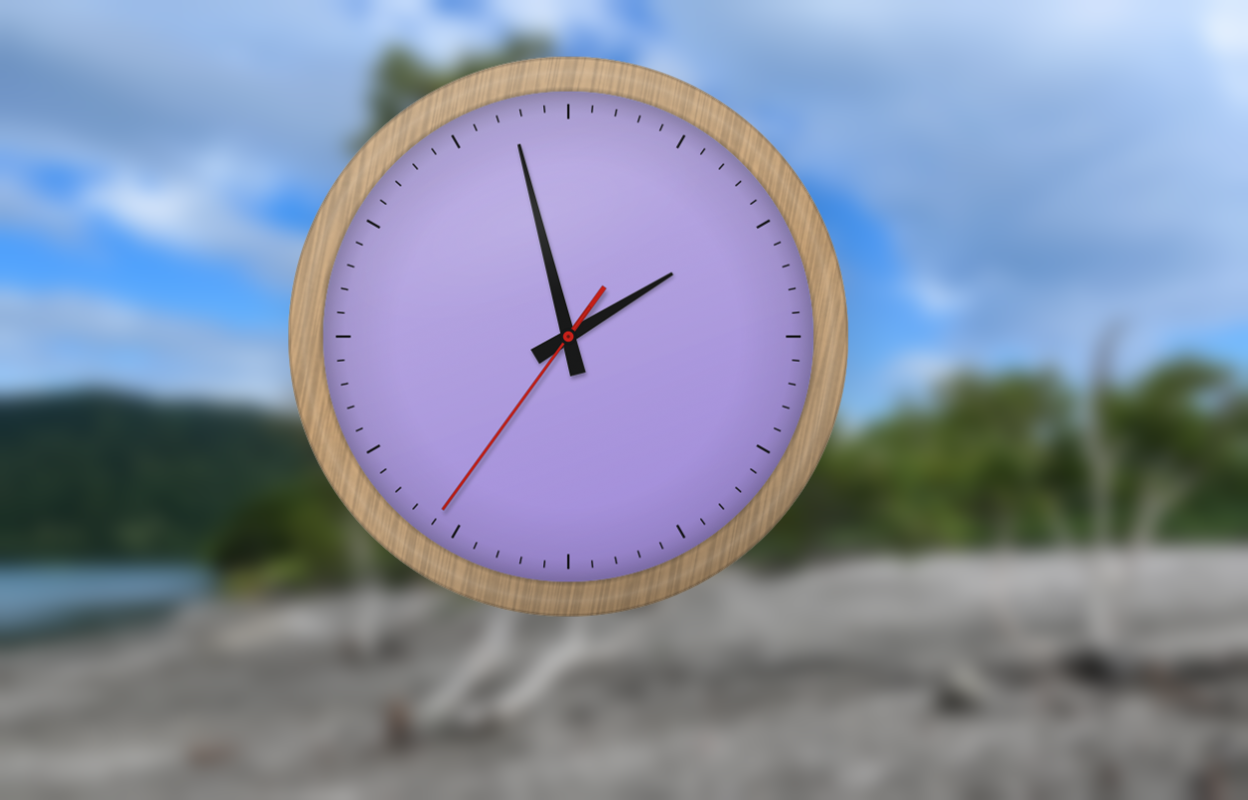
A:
1,57,36
